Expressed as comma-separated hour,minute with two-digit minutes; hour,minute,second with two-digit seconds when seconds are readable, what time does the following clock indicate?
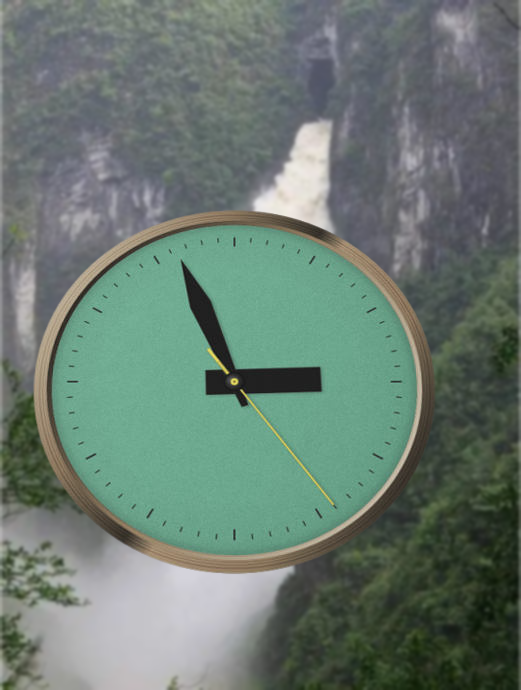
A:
2,56,24
